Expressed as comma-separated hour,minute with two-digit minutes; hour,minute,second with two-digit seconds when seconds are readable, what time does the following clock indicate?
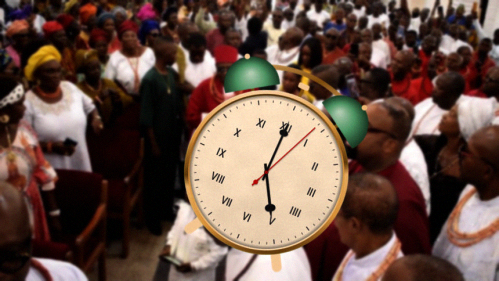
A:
5,00,04
